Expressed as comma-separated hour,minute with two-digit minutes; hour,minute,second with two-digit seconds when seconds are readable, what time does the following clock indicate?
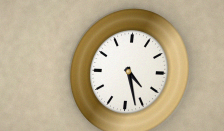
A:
4,27
